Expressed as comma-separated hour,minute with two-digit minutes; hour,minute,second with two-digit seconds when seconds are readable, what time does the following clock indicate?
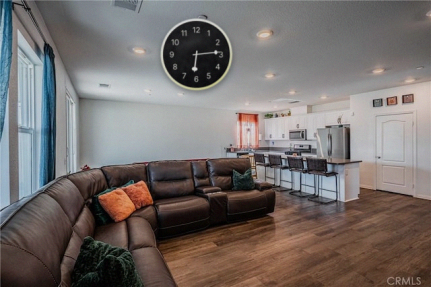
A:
6,14
